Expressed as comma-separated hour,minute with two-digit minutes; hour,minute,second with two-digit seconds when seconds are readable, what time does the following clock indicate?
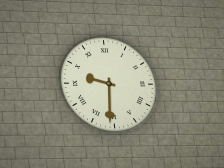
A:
9,31
